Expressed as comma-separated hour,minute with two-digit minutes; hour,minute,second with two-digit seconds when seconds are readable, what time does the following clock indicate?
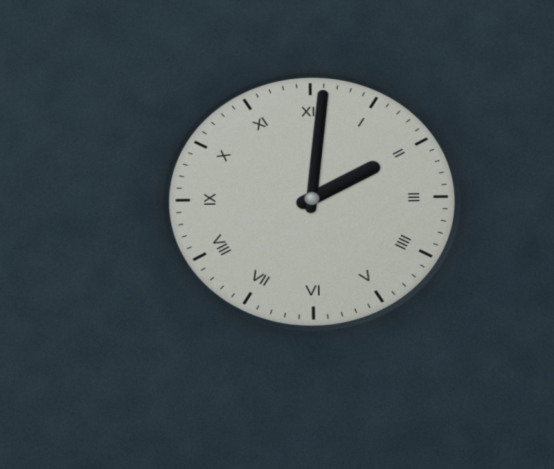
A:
2,01
